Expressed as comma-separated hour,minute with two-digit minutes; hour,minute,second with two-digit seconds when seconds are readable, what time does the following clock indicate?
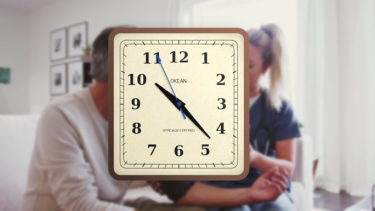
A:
10,22,56
